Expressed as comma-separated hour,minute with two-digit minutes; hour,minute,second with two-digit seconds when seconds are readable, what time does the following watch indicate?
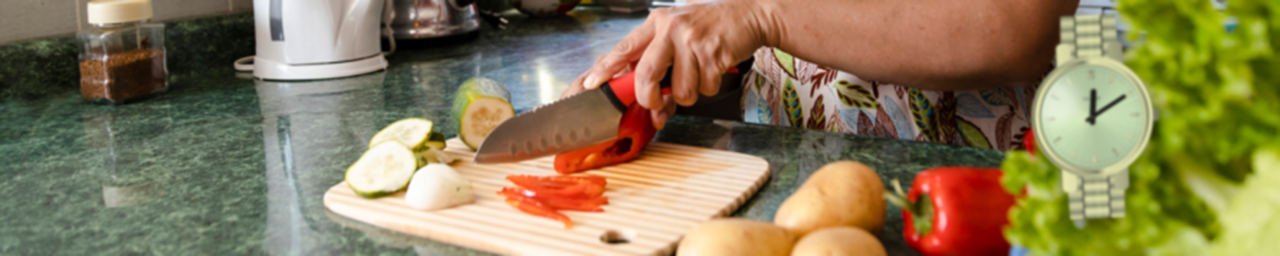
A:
12,10
